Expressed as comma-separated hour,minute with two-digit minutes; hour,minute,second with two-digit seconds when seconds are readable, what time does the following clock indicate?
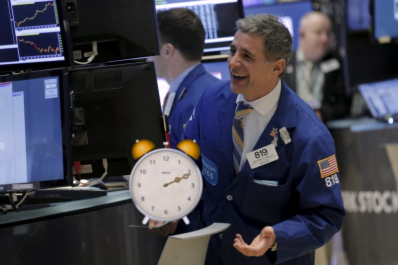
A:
2,11
